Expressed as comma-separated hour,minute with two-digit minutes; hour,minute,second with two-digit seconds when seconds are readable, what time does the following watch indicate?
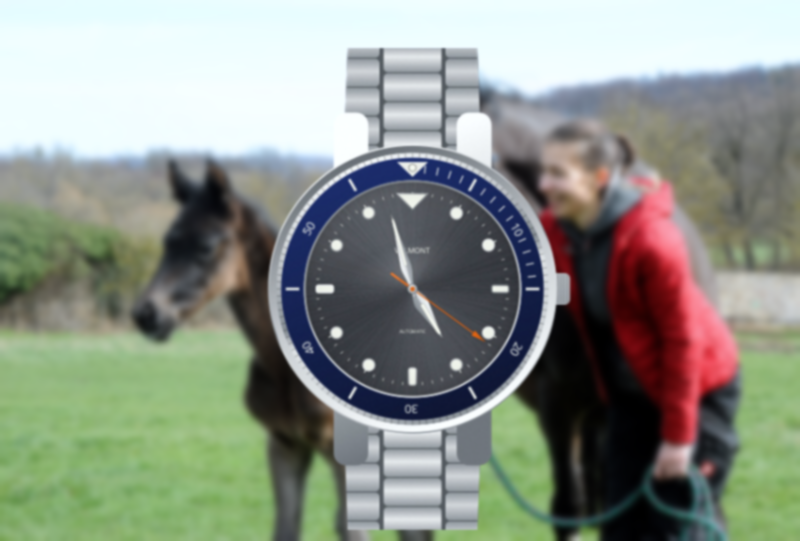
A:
4,57,21
